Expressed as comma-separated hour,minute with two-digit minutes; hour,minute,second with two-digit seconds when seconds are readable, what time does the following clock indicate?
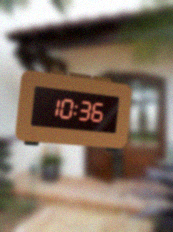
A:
10,36
